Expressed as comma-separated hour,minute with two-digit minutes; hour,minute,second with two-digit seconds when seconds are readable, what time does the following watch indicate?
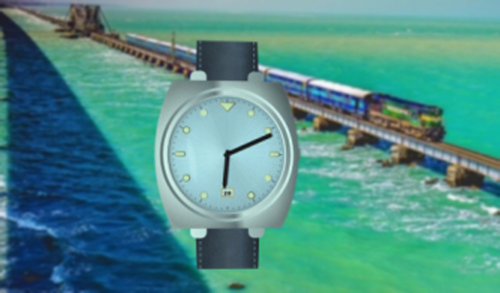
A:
6,11
